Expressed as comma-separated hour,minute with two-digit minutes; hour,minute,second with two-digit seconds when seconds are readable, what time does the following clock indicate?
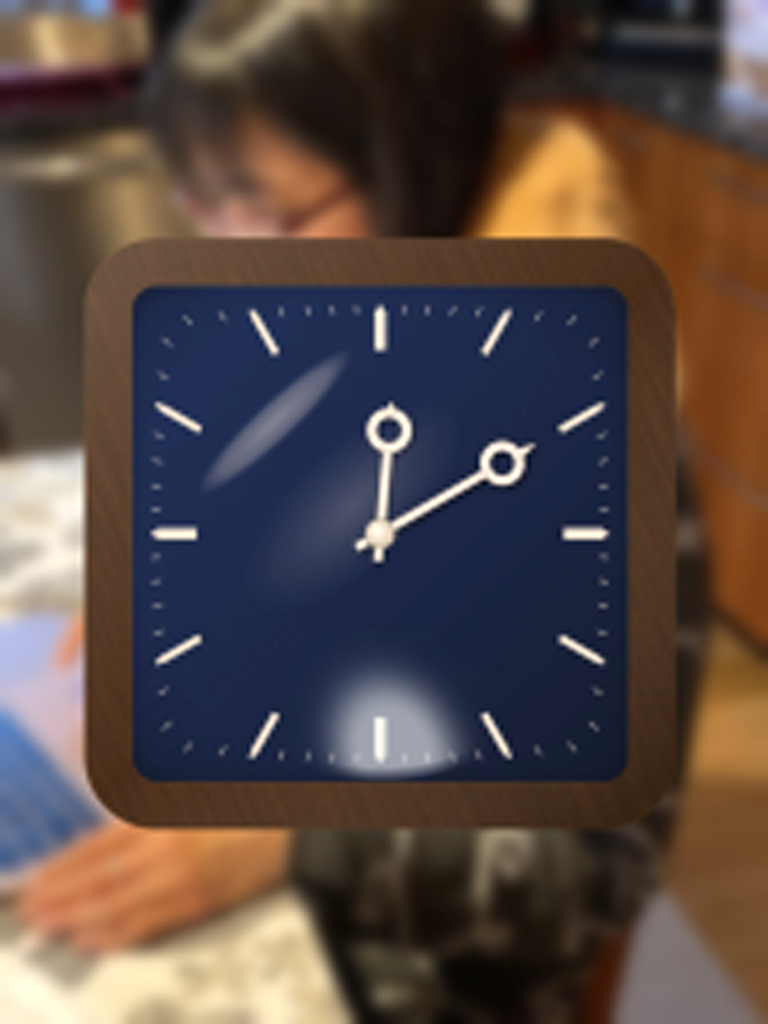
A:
12,10
